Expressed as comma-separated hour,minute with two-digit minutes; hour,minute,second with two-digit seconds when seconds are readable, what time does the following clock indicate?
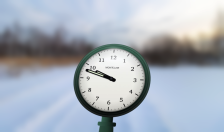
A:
9,48
